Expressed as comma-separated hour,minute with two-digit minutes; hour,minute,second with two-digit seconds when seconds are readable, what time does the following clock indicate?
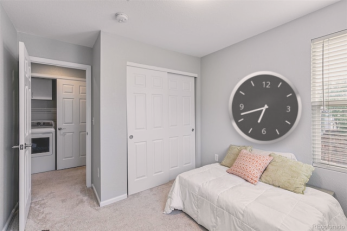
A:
6,42
